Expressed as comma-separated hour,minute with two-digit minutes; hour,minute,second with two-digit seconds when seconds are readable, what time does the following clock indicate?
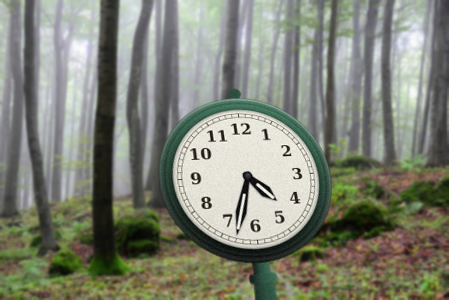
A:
4,33
